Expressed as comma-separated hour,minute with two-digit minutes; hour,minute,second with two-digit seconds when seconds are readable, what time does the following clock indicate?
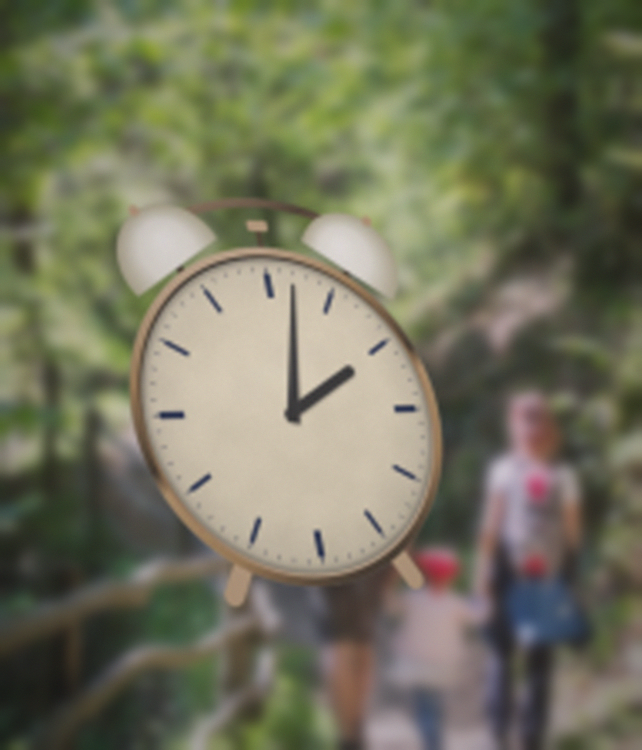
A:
2,02
